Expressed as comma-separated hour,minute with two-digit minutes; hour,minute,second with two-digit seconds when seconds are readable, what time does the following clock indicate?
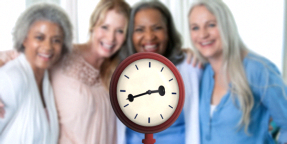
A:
2,42
